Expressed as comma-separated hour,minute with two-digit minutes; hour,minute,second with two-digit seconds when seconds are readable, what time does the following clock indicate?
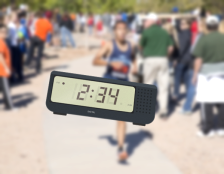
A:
2,34
